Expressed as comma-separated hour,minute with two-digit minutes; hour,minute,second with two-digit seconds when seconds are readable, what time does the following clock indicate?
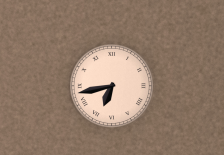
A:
6,43
